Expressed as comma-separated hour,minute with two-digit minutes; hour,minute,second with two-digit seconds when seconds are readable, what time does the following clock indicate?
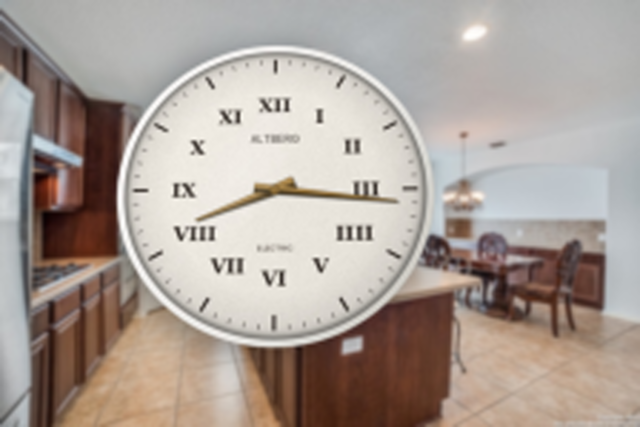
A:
8,16
